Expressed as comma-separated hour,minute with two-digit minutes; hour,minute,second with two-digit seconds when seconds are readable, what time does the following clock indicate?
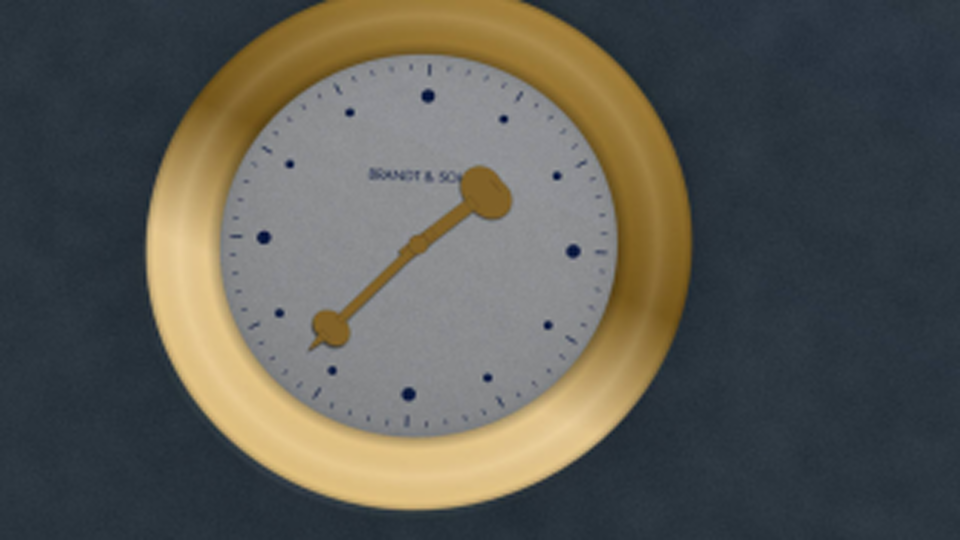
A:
1,37
